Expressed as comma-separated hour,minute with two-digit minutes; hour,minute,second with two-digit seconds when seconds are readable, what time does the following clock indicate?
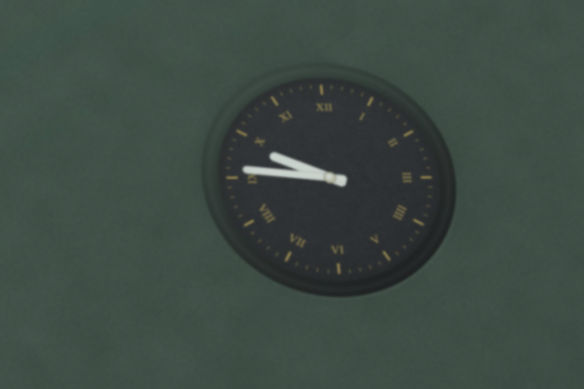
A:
9,46
